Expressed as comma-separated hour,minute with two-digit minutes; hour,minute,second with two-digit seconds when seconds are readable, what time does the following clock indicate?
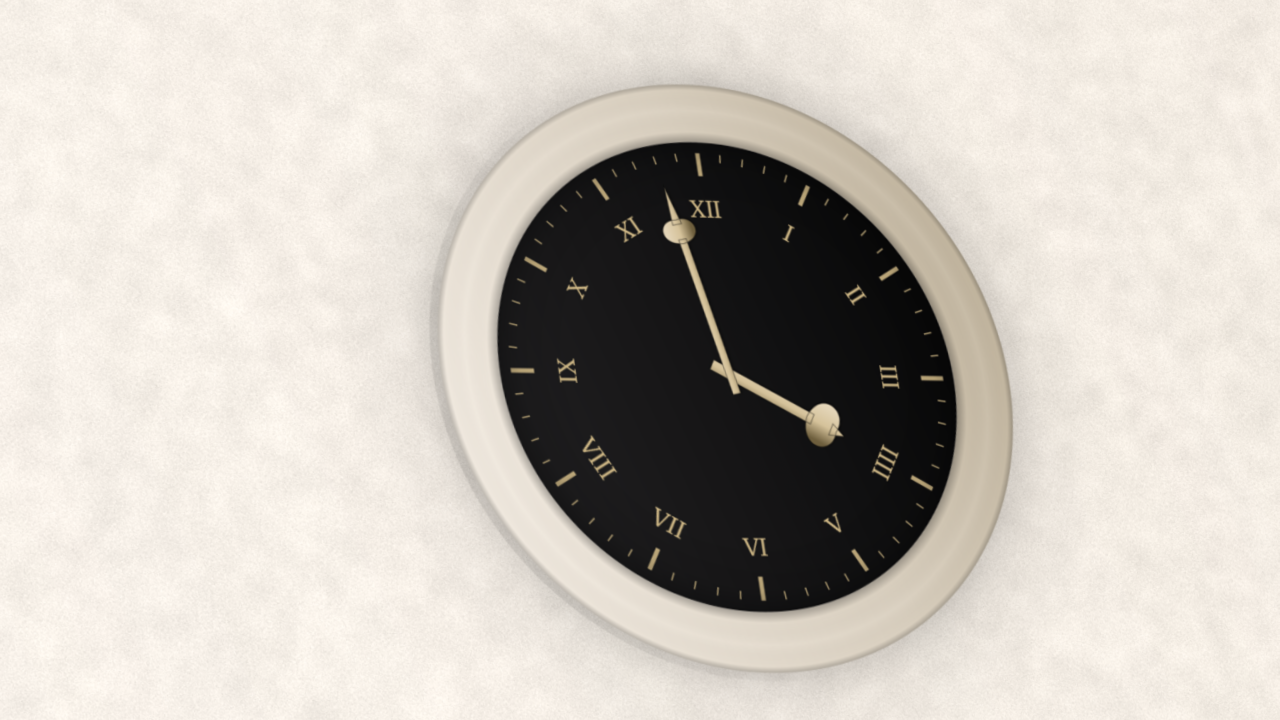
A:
3,58
